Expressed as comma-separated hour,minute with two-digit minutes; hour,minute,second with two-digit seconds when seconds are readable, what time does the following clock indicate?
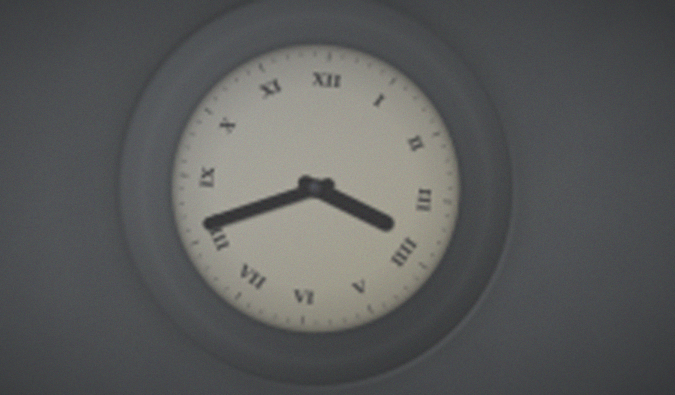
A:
3,41
